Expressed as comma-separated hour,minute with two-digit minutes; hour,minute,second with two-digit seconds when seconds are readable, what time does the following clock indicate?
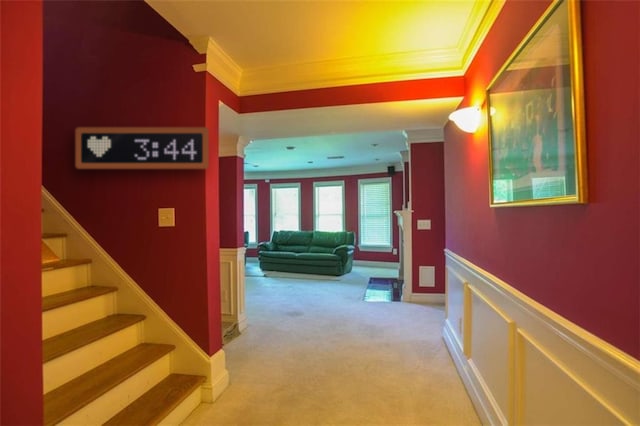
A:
3,44
